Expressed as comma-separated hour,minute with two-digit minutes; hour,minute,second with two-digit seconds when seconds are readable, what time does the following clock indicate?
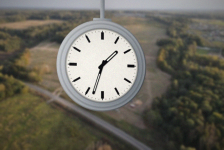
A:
1,33
